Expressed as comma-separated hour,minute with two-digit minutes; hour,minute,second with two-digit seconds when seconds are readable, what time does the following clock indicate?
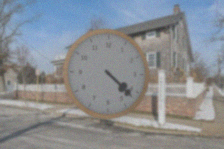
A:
4,22
